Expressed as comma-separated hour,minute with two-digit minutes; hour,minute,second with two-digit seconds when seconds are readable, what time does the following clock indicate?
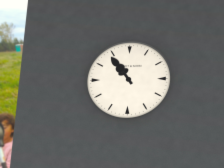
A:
10,54
